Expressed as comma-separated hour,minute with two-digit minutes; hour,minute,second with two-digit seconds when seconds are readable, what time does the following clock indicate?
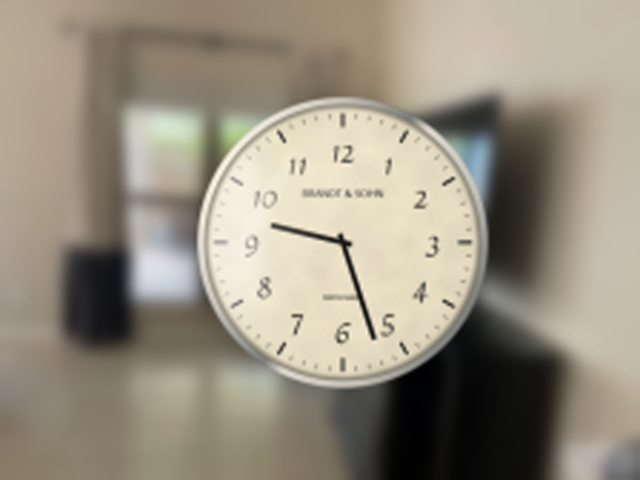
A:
9,27
